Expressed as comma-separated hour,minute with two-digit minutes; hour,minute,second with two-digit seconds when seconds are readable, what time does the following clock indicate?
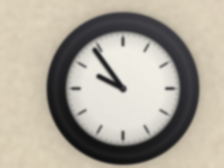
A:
9,54
